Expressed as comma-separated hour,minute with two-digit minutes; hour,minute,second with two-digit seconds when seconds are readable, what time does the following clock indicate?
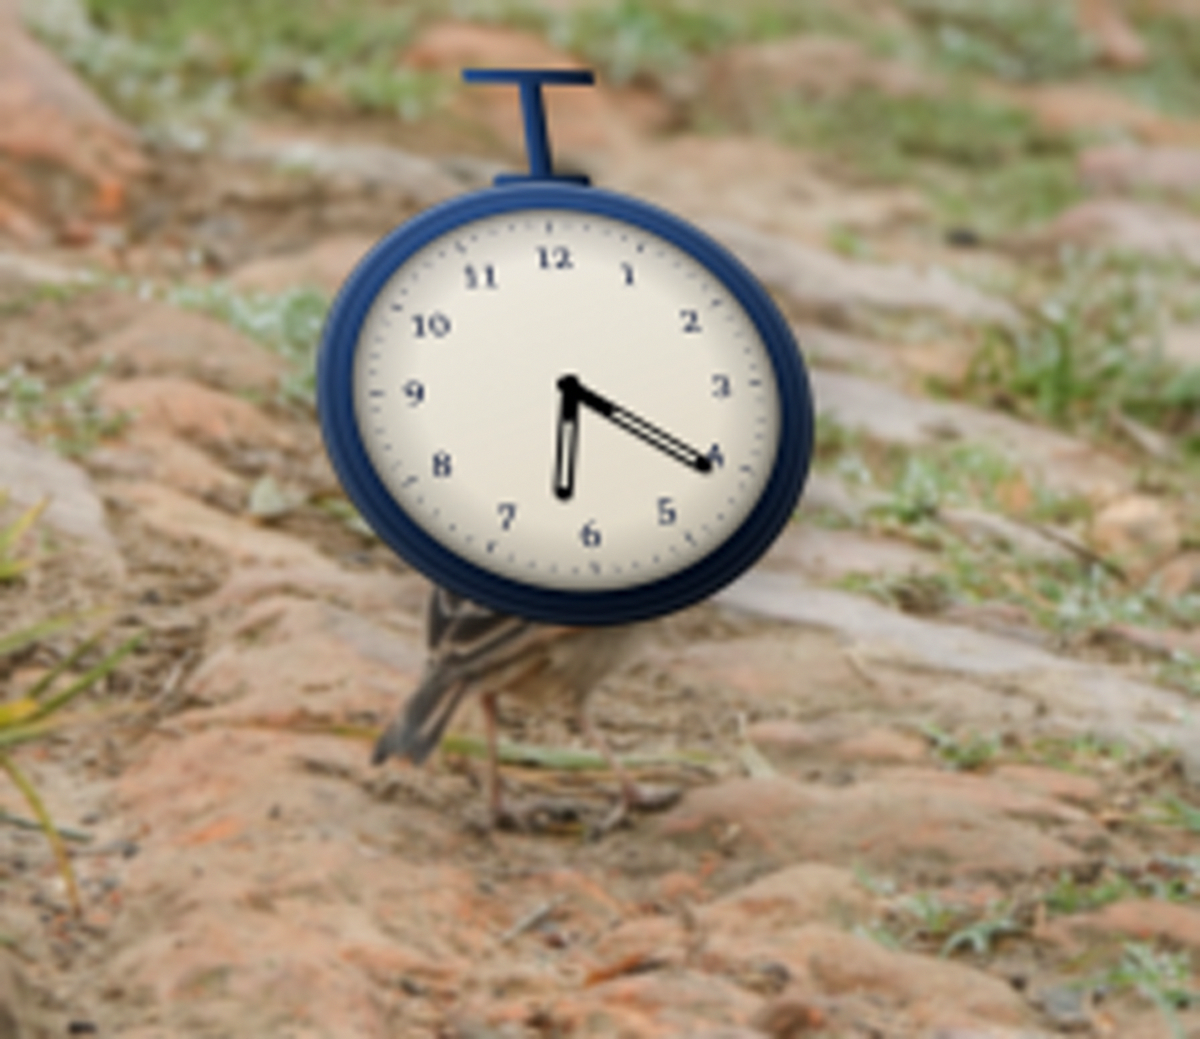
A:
6,21
